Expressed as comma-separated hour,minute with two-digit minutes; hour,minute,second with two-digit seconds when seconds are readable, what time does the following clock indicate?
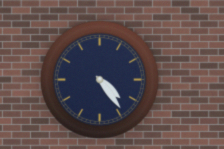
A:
4,24
